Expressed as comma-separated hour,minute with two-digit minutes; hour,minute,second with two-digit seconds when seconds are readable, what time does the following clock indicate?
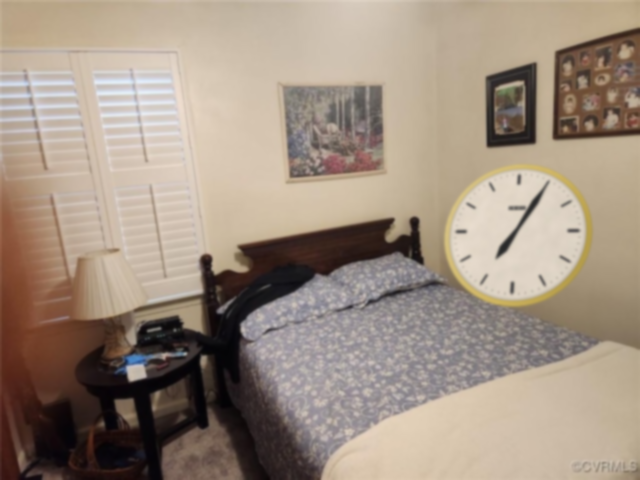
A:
7,05
